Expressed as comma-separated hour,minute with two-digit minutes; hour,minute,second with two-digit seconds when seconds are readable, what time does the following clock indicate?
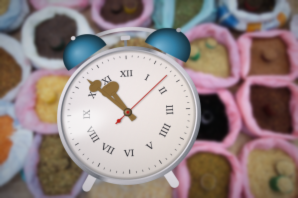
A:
10,52,08
